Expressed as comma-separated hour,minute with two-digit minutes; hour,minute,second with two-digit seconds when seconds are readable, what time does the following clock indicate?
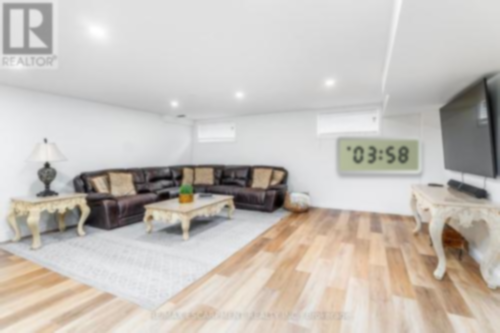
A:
3,58
